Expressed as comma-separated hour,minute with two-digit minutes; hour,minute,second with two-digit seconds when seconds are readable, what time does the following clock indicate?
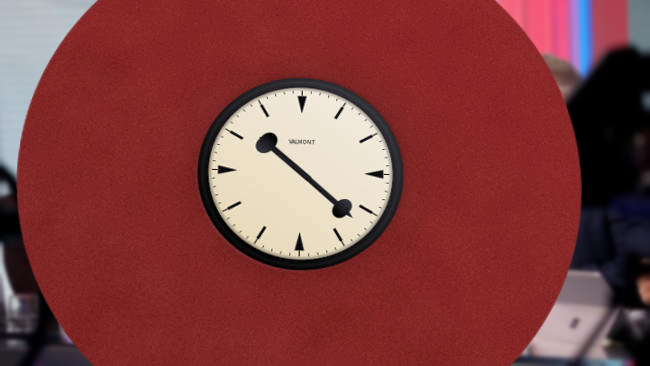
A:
10,22
